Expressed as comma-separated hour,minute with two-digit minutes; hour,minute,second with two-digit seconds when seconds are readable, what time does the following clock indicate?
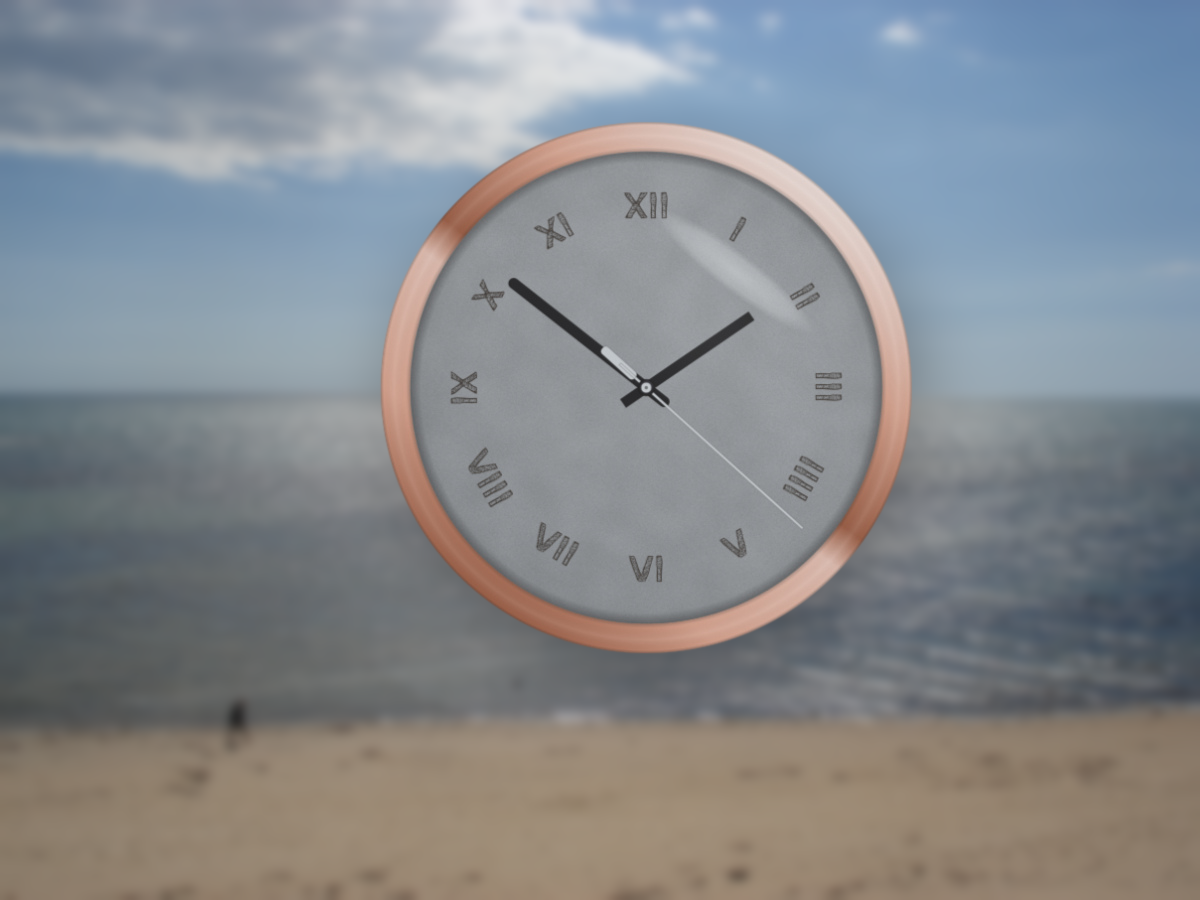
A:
1,51,22
